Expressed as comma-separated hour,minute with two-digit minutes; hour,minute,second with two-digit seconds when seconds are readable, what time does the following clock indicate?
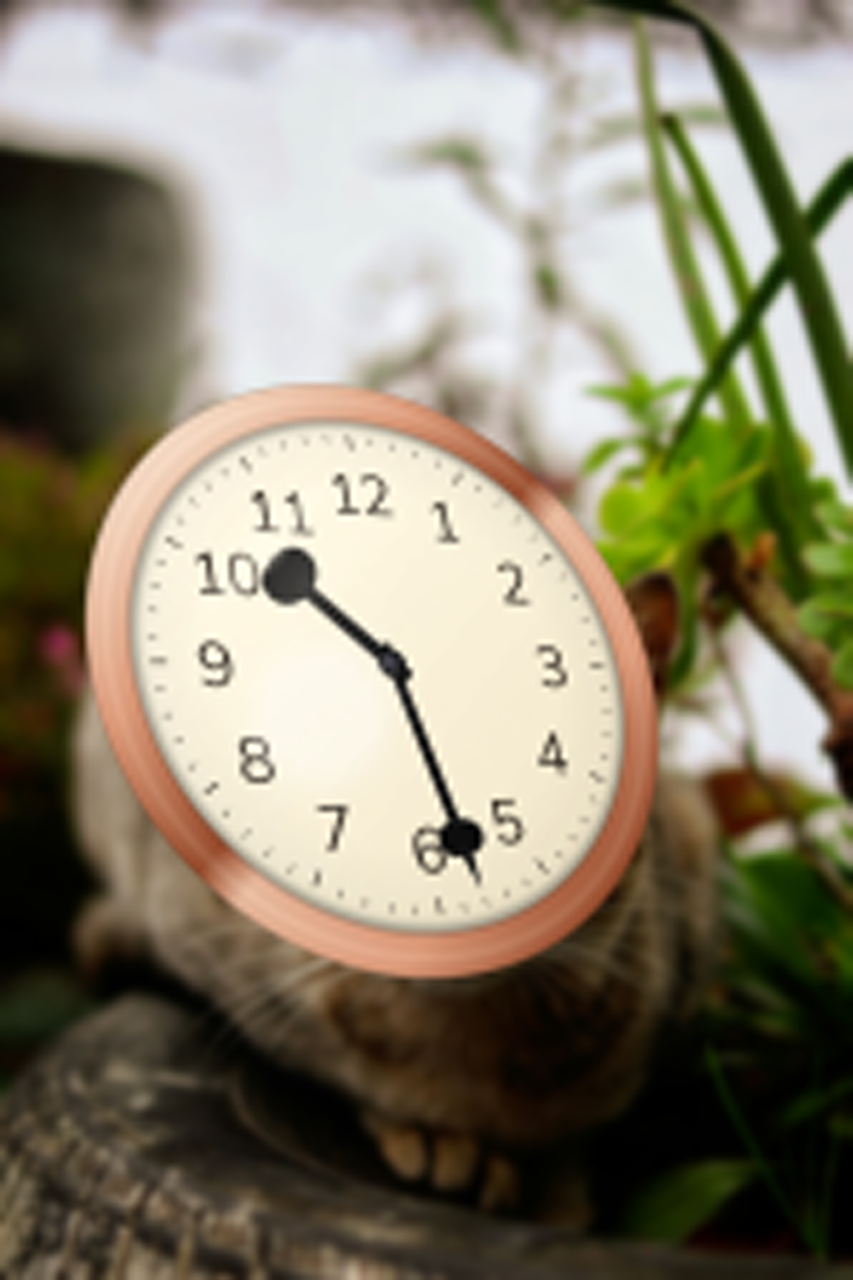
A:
10,28
